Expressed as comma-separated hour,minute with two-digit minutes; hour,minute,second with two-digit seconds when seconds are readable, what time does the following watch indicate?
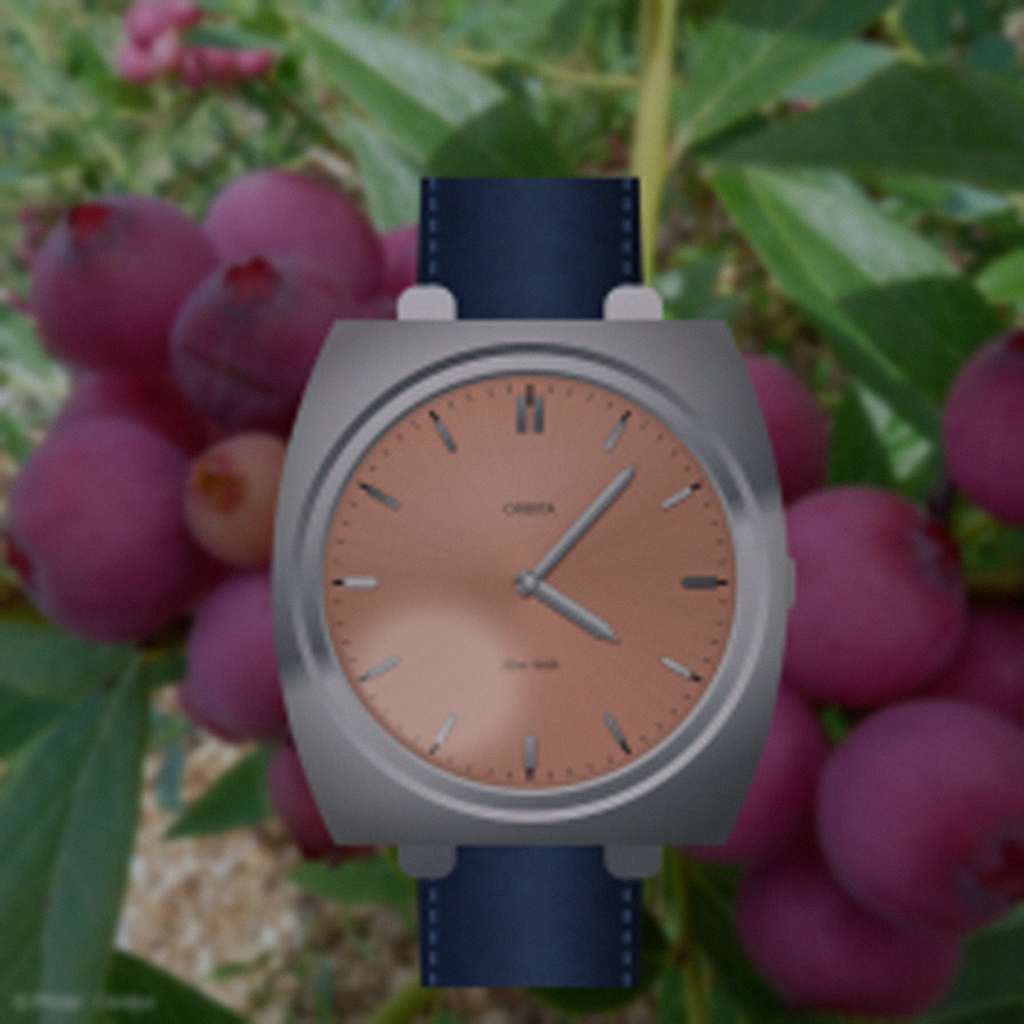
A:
4,07
